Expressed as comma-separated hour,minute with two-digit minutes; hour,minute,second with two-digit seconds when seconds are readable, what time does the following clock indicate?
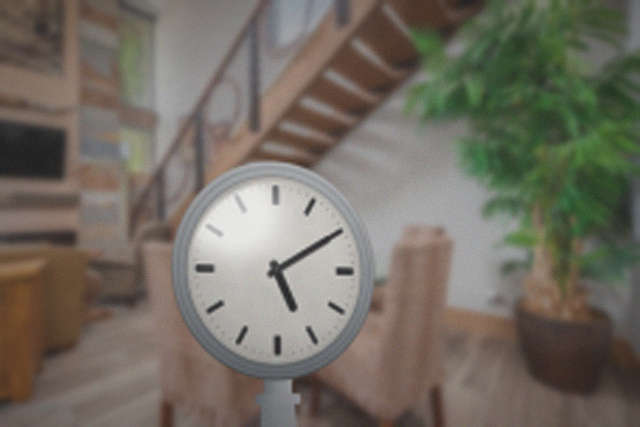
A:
5,10
